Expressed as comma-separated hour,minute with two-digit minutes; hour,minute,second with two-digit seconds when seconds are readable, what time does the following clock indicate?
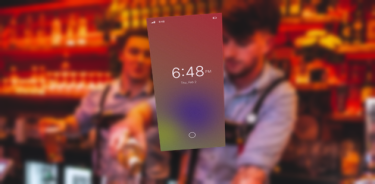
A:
6,48
